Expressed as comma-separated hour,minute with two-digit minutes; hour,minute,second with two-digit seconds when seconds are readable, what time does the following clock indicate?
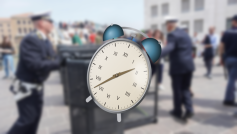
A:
1,37
